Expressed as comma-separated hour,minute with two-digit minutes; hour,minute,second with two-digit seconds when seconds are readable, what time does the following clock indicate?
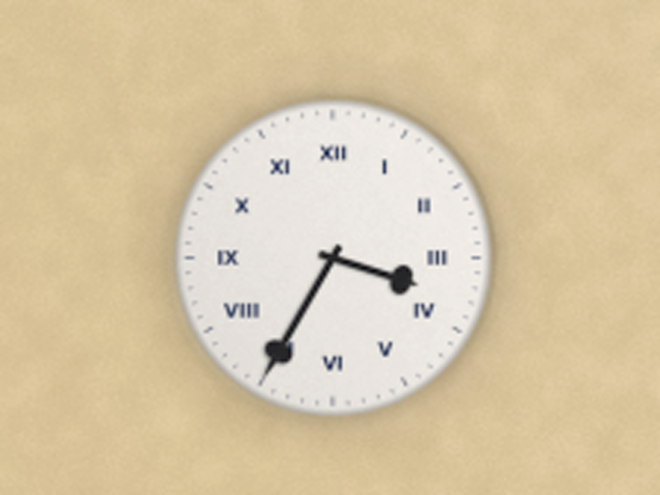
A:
3,35
